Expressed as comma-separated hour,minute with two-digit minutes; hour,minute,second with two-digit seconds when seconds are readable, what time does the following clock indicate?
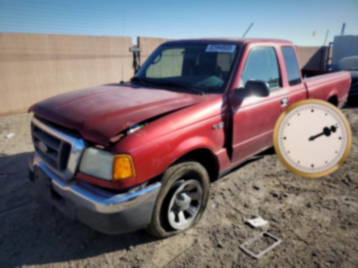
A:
2,11
